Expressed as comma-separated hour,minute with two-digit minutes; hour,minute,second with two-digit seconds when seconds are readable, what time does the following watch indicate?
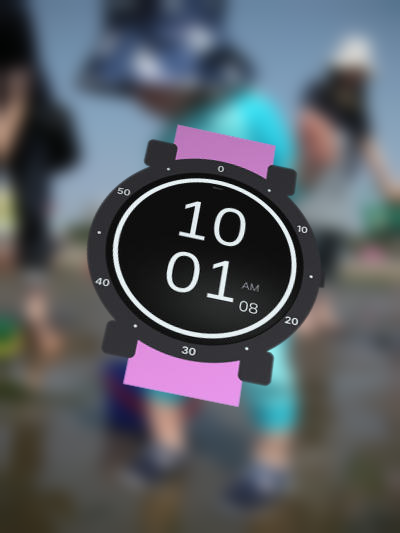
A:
10,01,08
